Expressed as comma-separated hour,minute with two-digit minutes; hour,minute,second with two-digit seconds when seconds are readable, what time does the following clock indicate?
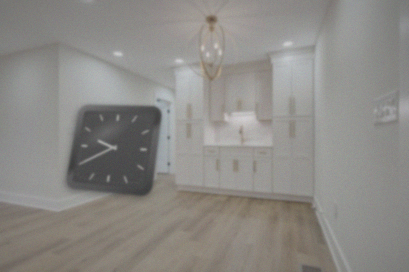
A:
9,40
